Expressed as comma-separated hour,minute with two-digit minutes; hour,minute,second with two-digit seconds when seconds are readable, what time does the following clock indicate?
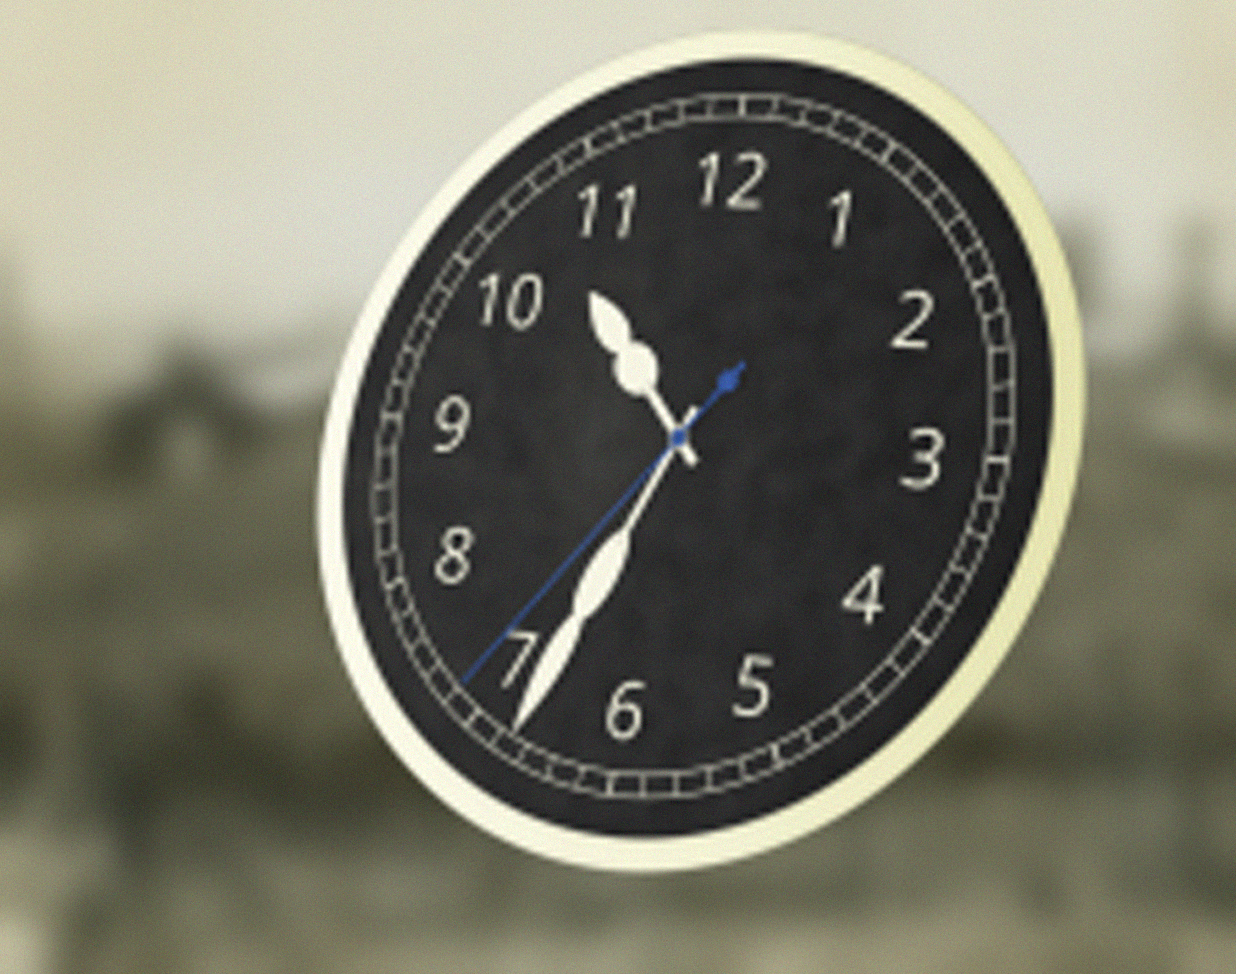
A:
10,33,36
